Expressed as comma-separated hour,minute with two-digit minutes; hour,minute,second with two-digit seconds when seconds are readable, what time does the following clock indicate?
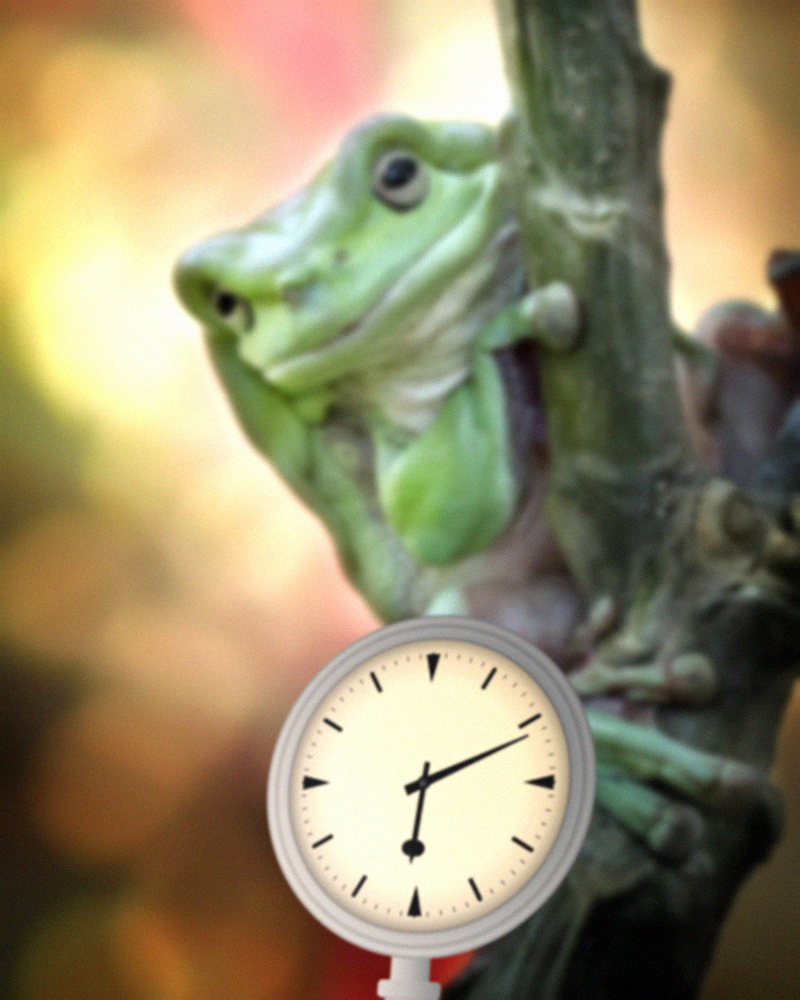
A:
6,11
